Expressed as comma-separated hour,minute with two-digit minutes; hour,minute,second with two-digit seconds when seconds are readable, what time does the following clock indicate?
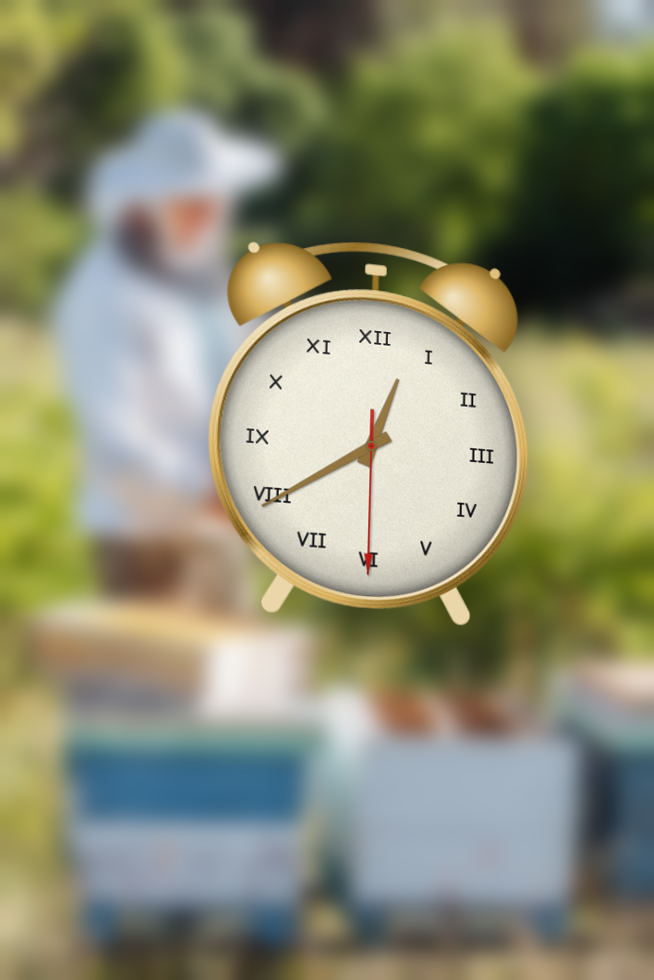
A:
12,39,30
